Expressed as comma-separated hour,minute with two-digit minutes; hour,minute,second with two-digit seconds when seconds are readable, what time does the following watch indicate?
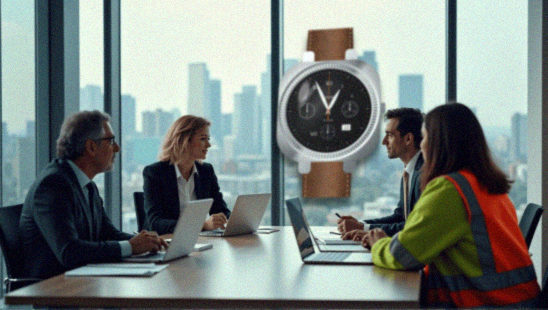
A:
12,56
